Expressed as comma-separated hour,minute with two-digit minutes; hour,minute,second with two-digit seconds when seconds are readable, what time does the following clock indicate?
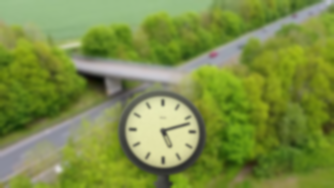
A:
5,12
